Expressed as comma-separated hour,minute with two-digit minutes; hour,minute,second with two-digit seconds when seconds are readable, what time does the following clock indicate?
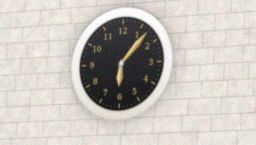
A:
6,07
